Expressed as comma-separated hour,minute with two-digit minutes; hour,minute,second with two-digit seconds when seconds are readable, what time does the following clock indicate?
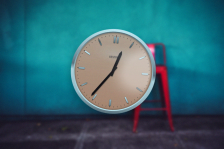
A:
12,36
